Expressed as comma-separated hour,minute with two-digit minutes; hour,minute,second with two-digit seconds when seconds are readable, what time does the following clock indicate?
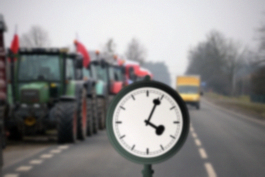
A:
4,04
